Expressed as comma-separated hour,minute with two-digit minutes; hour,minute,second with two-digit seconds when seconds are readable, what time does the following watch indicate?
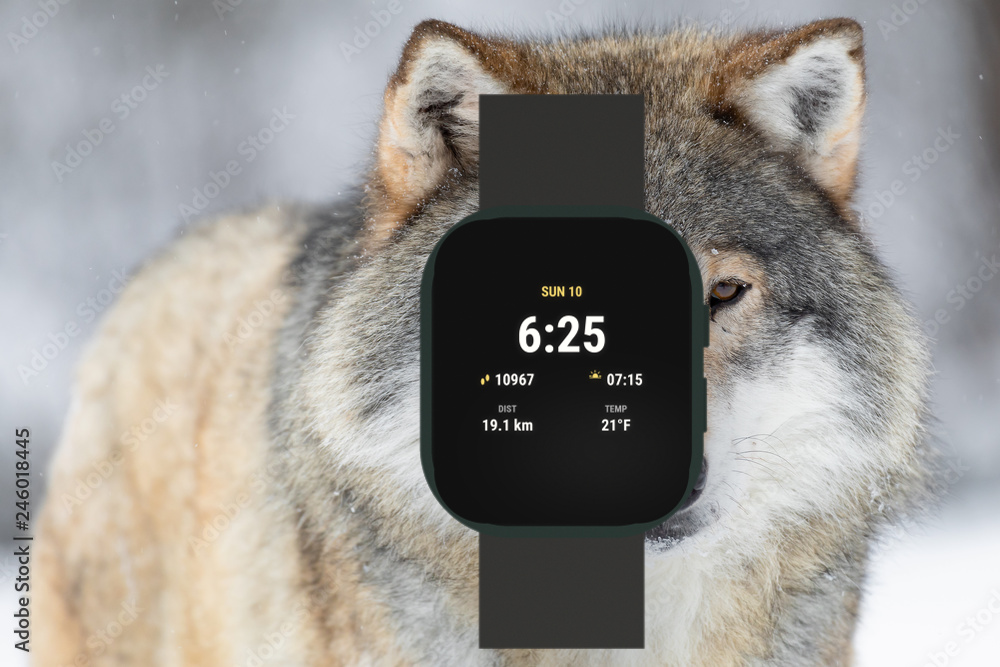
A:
6,25
